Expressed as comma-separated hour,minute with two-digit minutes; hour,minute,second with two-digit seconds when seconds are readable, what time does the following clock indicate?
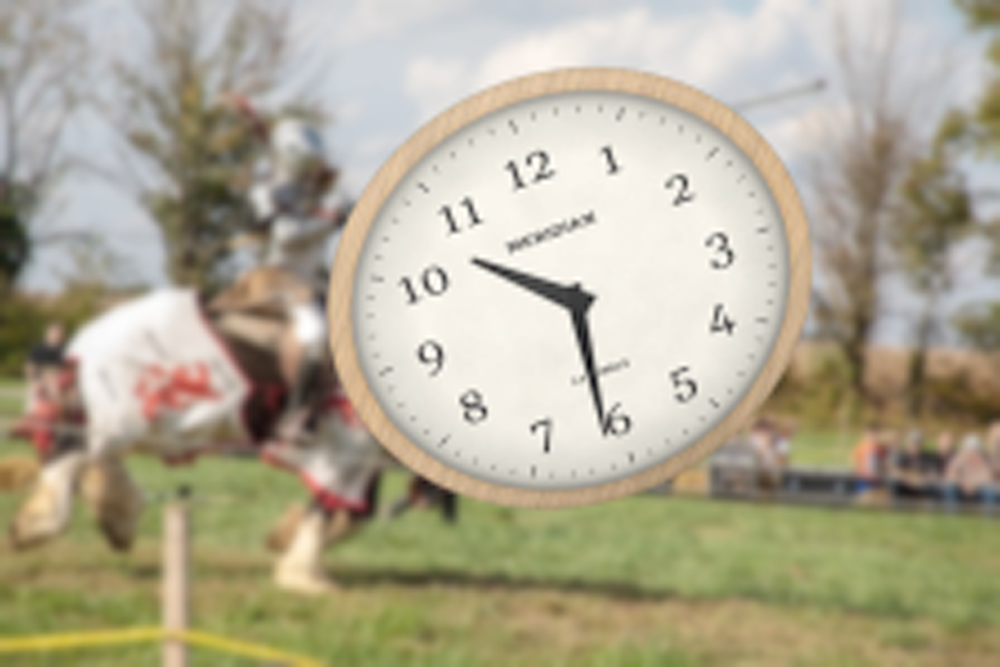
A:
10,31
